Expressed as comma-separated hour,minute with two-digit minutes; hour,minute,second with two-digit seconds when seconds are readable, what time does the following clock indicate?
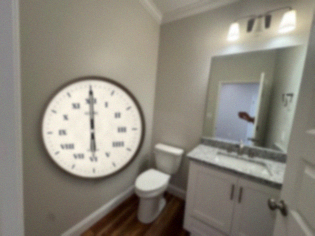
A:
6,00
